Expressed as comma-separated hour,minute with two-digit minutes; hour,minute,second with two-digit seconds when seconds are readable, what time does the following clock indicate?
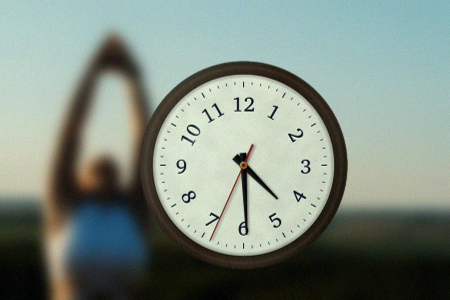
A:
4,29,34
